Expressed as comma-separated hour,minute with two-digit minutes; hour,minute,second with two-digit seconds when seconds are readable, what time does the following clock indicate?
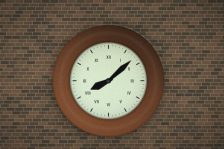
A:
8,08
